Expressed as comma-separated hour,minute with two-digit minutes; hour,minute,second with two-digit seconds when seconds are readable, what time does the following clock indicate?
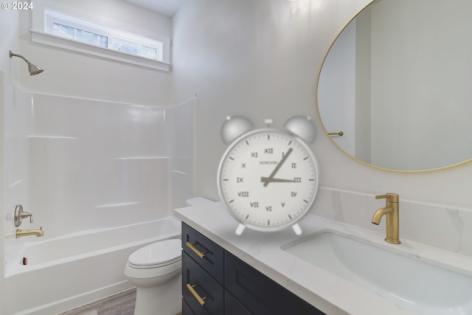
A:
3,06
